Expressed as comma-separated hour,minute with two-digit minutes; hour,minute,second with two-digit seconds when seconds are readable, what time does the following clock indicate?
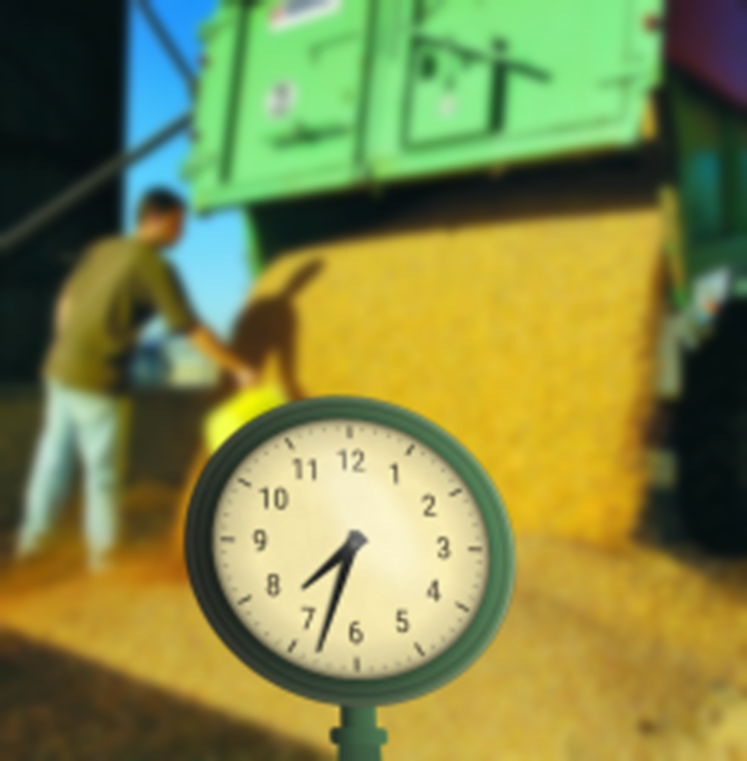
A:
7,33
